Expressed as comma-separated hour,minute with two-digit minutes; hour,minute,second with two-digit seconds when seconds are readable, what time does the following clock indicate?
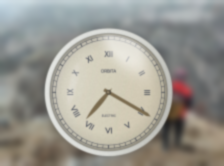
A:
7,20
